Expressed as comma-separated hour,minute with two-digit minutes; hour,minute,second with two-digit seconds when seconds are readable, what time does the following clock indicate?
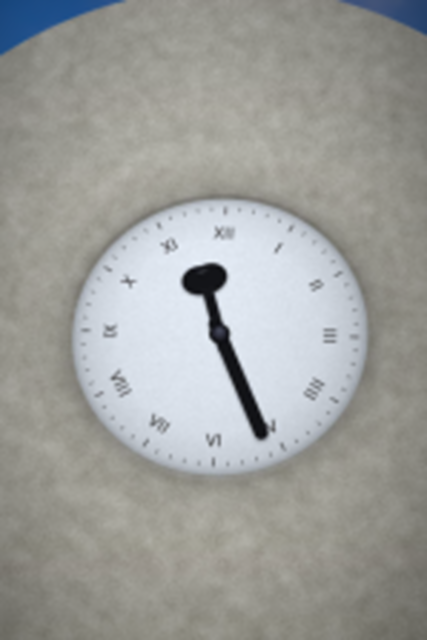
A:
11,26
